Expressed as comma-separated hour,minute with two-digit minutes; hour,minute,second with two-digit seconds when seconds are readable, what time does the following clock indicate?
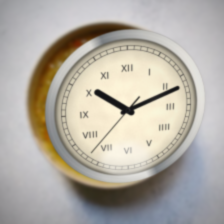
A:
10,11,37
